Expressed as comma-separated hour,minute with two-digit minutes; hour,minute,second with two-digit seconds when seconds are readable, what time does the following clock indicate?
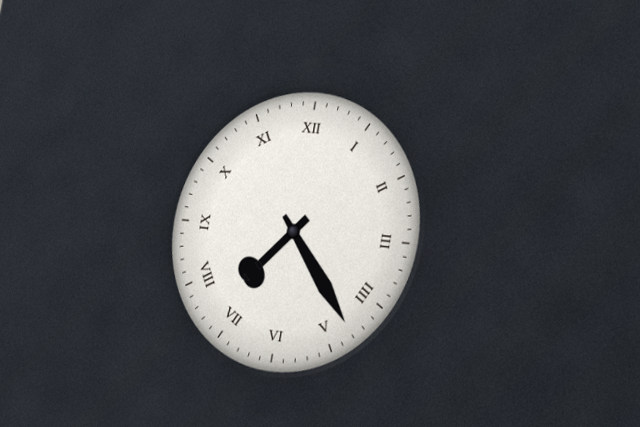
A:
7,23
